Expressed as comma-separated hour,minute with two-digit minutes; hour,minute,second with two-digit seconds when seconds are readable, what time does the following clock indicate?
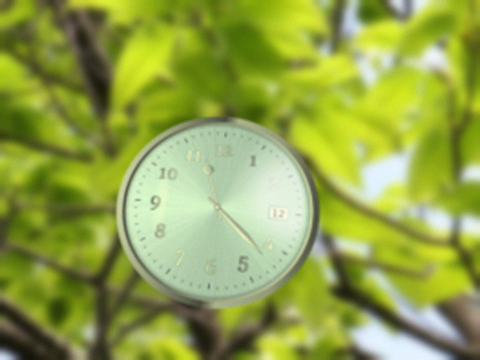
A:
11,22
